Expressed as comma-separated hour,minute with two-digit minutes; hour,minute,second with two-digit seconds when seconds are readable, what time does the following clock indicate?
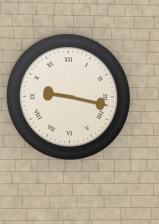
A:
9,17
